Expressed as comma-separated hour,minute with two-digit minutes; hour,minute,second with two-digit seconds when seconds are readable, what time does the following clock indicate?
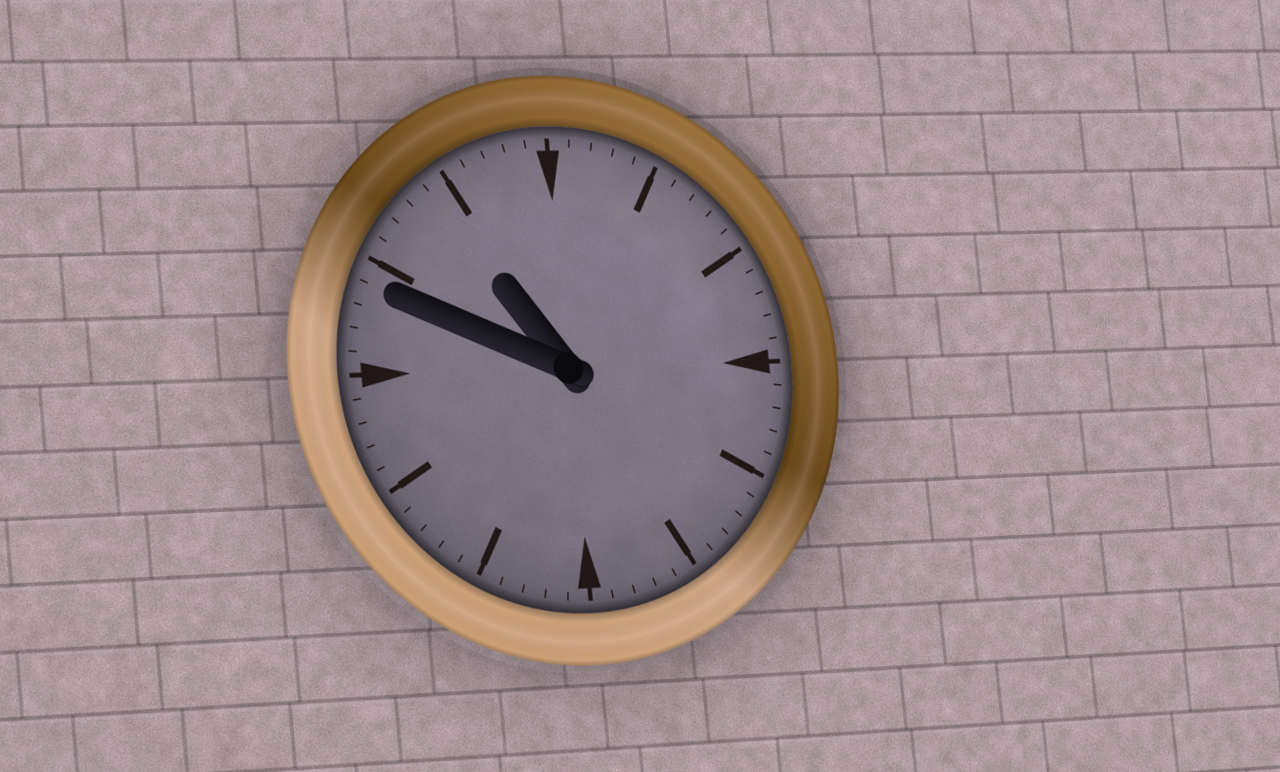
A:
10,49
